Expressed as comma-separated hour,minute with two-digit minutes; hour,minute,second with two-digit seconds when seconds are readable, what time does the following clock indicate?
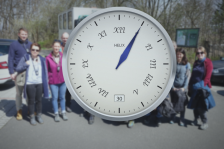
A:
1,05
